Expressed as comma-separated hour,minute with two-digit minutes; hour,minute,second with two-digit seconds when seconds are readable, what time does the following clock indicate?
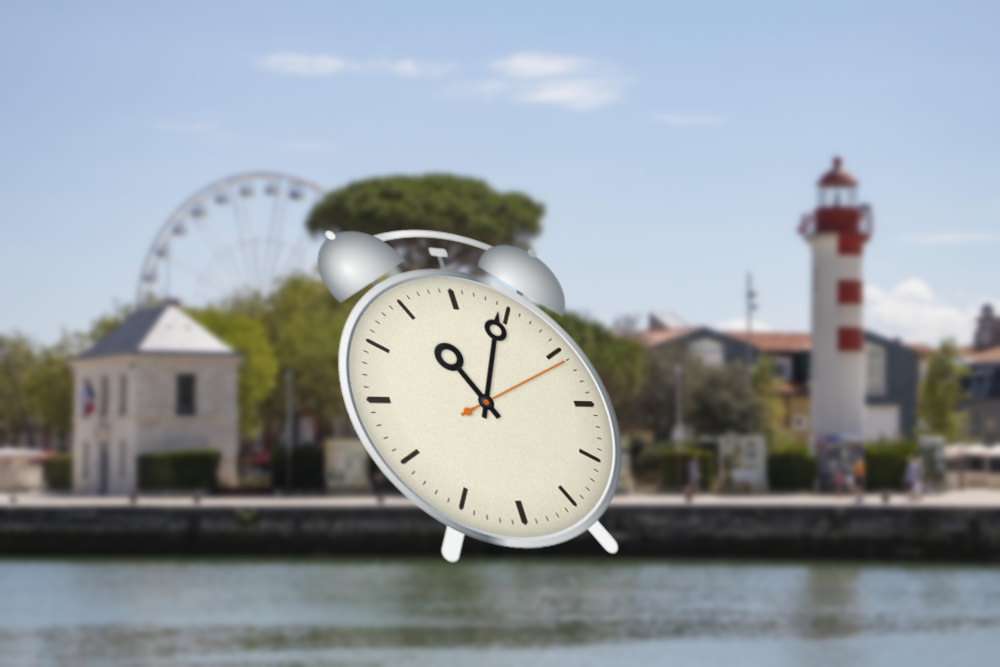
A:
11,04,11
